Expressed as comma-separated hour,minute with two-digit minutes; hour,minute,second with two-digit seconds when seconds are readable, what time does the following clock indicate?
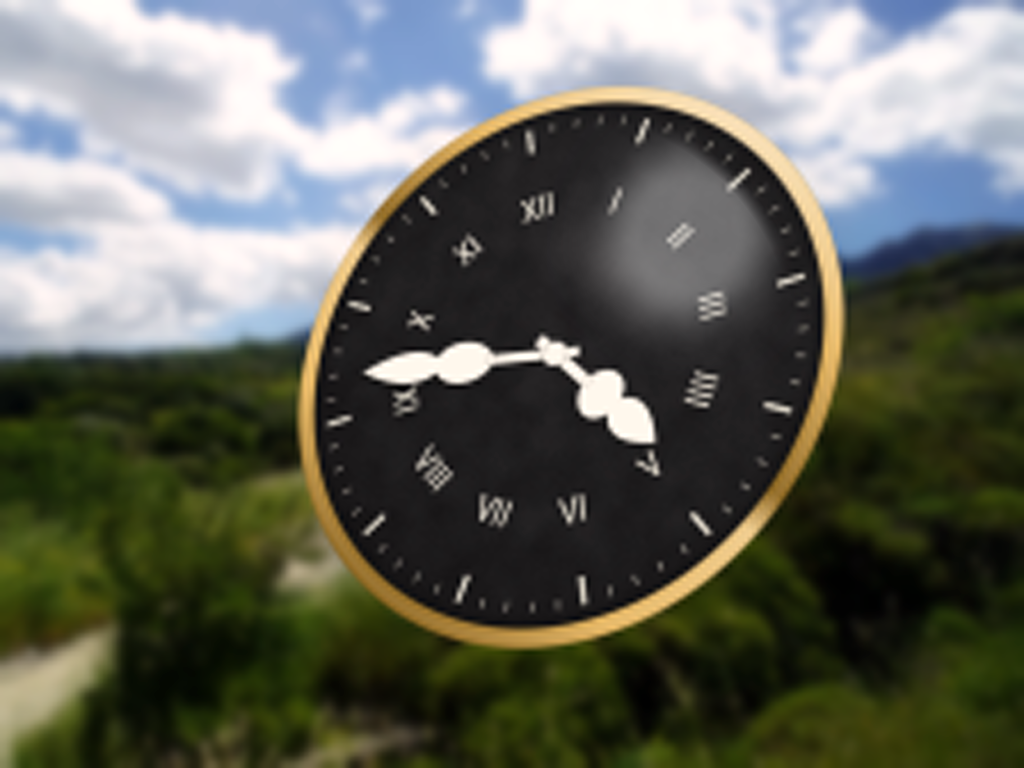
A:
4,47
